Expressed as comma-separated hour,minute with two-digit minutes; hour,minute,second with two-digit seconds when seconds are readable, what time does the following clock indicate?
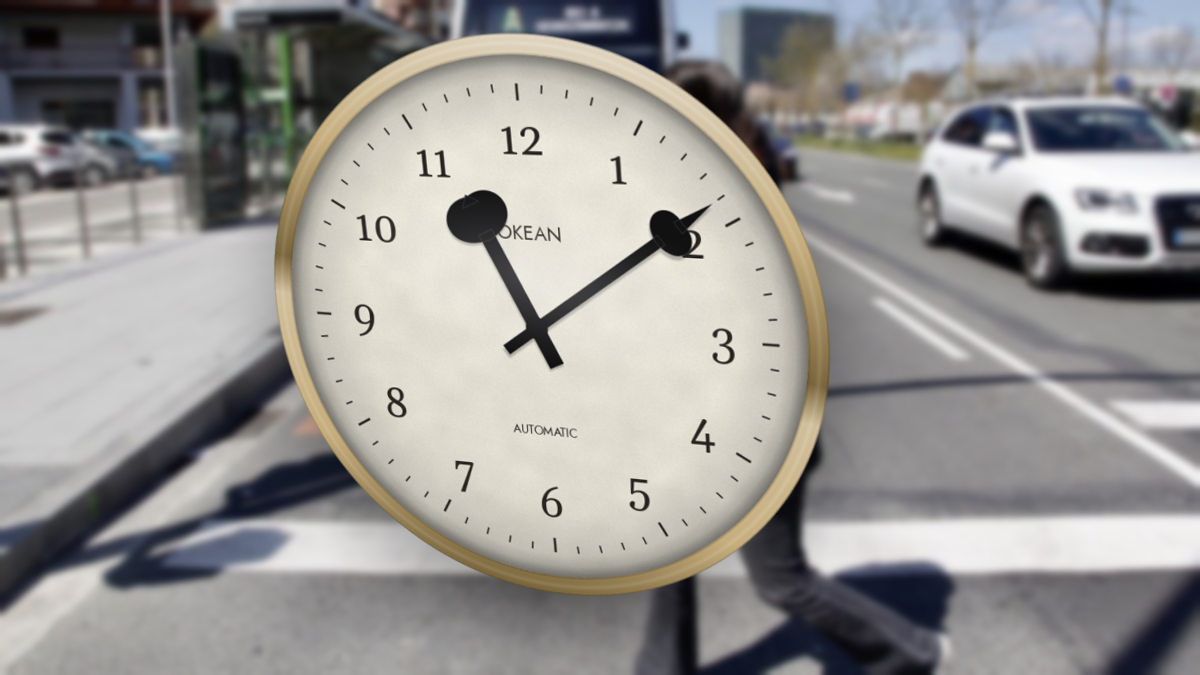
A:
11,09
